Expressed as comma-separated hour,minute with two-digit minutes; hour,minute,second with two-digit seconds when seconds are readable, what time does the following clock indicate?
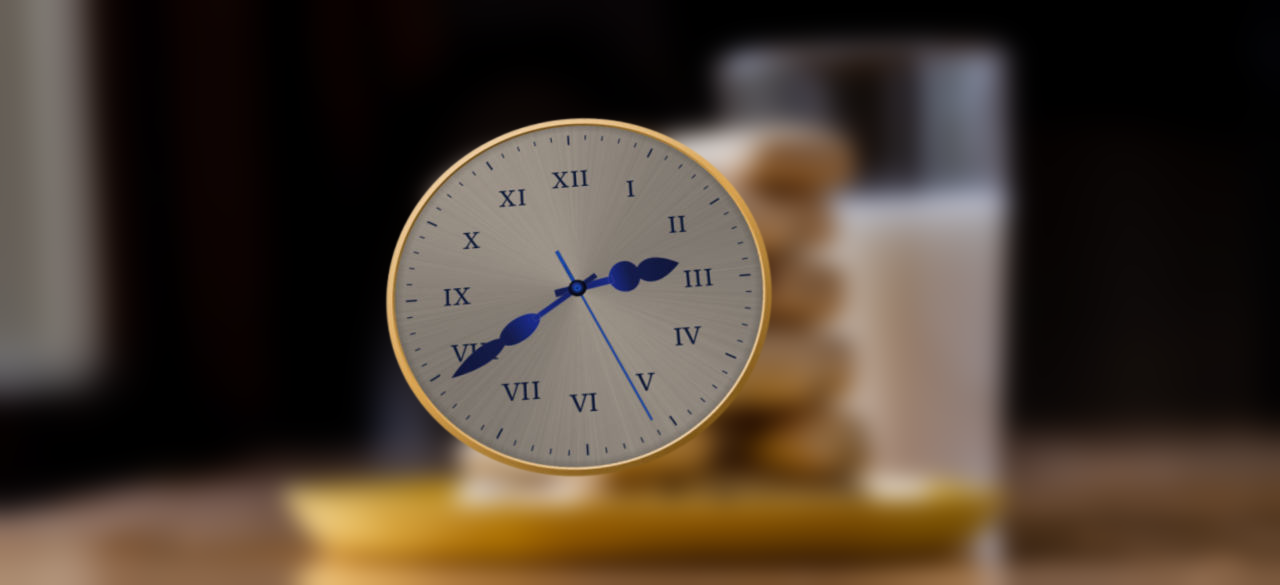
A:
2,39,26
